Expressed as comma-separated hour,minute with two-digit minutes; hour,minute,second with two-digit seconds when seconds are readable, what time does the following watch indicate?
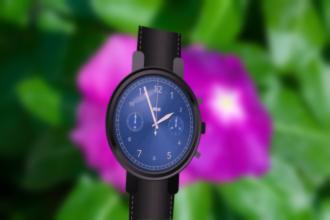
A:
1,56
